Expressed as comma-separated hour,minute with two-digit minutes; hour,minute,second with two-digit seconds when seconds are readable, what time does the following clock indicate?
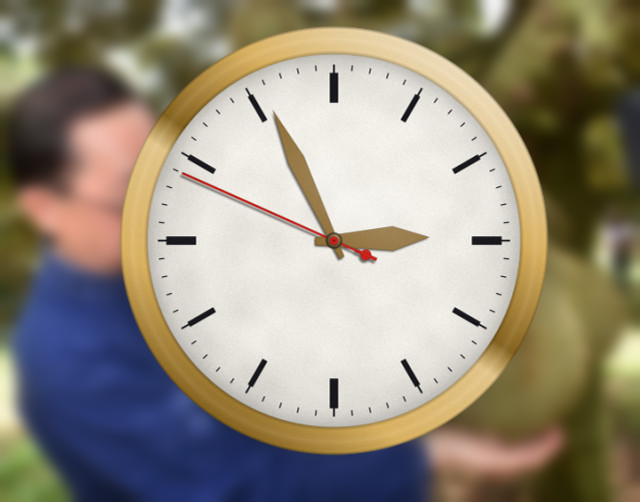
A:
2,55,49
